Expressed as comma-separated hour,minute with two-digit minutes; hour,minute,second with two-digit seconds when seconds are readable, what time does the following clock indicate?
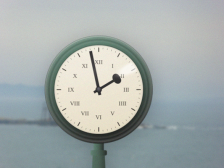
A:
1,58
